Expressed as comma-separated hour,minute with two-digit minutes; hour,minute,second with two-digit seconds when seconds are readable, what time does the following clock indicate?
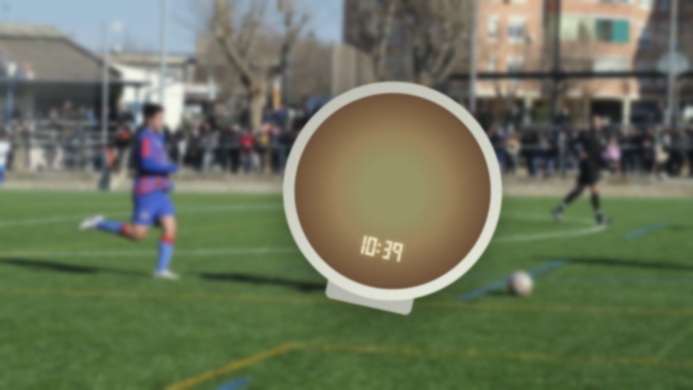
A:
10,39
